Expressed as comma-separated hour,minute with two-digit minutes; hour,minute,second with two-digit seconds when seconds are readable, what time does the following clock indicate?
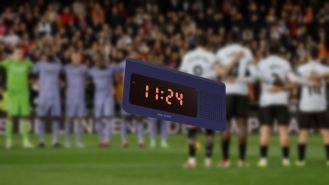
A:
11,24
